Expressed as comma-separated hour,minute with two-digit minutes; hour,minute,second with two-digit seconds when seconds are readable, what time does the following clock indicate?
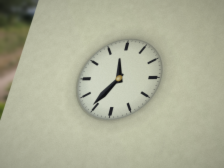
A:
11,36
